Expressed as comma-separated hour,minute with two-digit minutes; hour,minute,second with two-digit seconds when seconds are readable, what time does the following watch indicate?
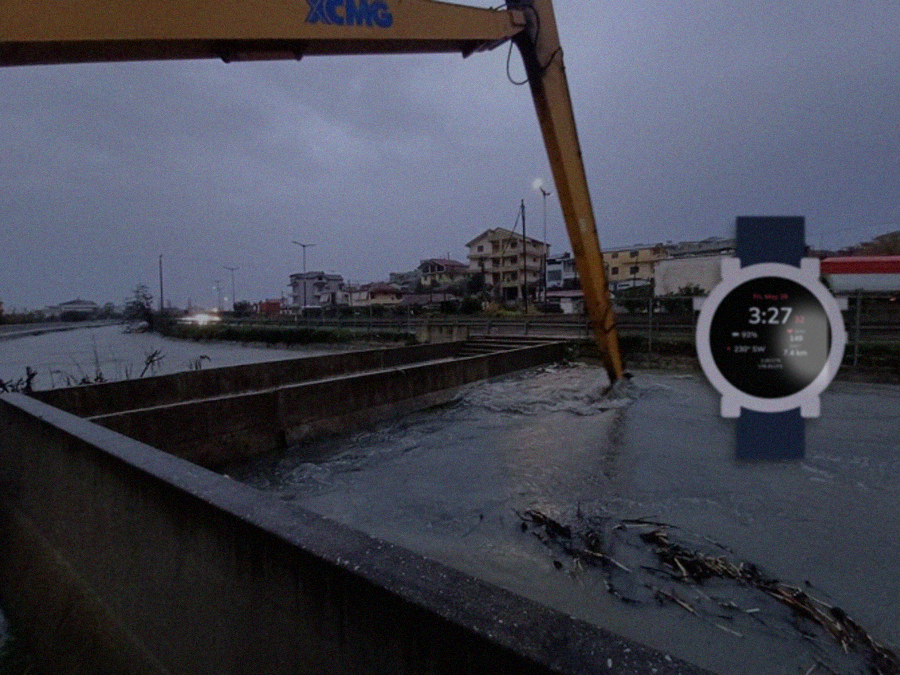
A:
3,27
